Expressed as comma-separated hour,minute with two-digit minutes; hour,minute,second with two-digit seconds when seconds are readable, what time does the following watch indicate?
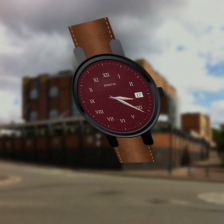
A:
3,21
